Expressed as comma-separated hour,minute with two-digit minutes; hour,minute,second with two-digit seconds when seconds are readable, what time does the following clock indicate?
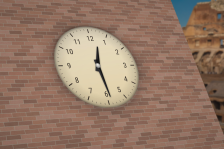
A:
12,29
